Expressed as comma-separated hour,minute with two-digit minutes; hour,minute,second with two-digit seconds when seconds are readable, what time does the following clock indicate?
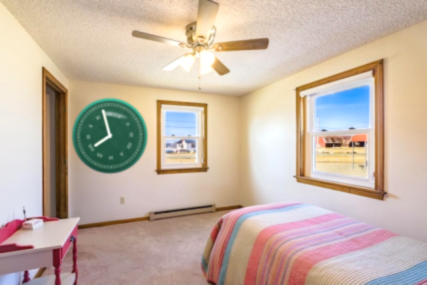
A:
7,58
